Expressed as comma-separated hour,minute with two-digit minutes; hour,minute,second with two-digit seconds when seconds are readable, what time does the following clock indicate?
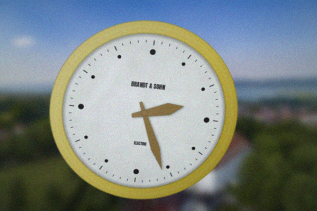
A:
2,26
